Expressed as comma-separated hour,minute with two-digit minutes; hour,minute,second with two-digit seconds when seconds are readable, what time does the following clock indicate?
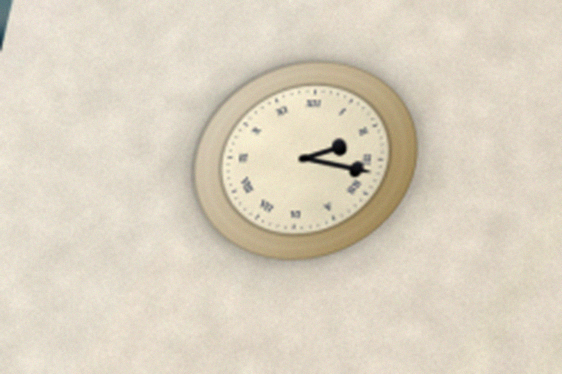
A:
2,17
